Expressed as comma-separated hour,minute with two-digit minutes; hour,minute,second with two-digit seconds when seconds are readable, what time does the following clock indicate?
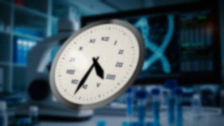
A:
4,32
